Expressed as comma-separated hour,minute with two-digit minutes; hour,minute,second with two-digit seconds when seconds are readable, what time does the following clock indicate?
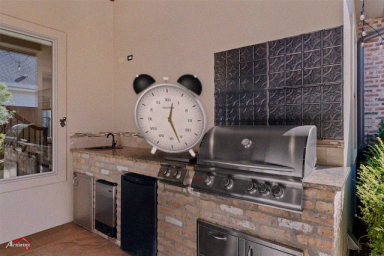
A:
12,27
